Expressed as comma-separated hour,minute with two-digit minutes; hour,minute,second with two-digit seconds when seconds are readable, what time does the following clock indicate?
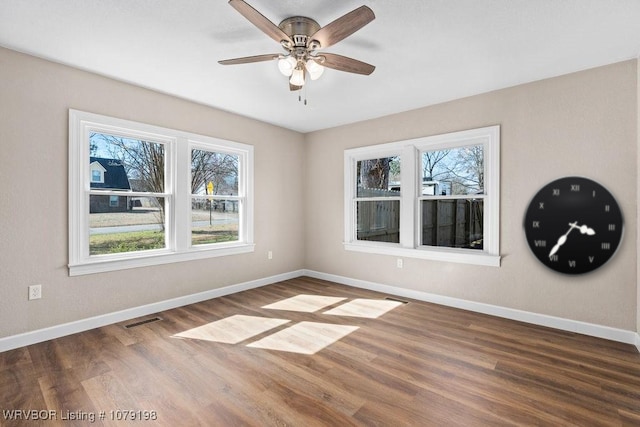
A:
3,36
